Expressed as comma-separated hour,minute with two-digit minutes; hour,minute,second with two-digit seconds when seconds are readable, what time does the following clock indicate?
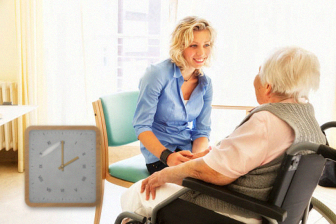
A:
2,00
